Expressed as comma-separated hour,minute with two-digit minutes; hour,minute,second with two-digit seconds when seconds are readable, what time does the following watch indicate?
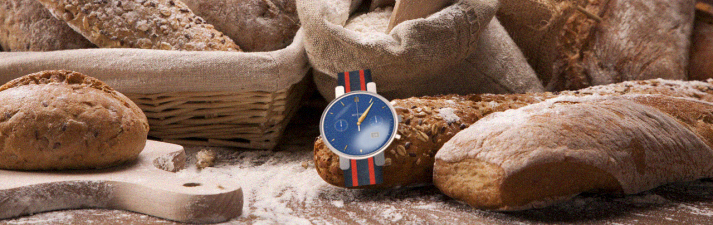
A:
1,06
